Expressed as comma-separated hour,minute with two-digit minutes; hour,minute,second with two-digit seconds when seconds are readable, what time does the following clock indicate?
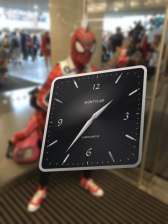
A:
1,36
